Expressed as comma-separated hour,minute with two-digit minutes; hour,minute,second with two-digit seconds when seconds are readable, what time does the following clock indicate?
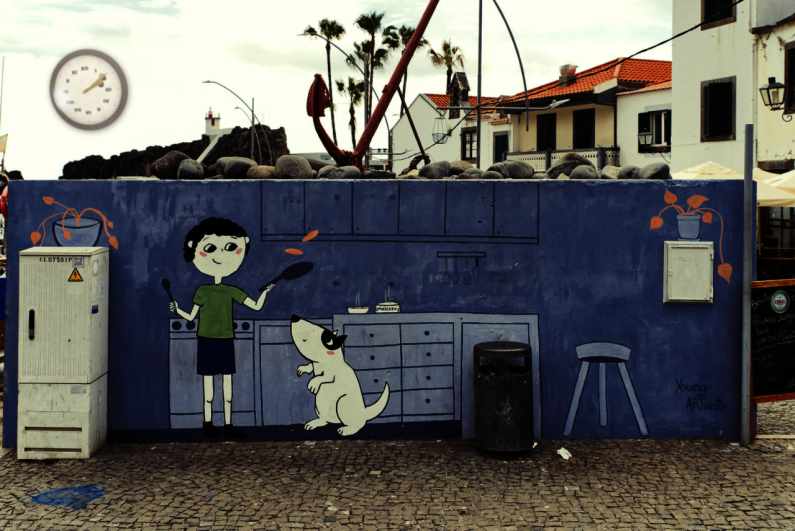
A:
2,09
